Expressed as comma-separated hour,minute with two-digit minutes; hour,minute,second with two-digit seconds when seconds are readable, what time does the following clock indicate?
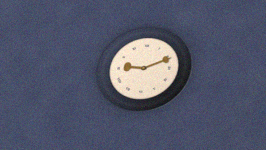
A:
9,11
